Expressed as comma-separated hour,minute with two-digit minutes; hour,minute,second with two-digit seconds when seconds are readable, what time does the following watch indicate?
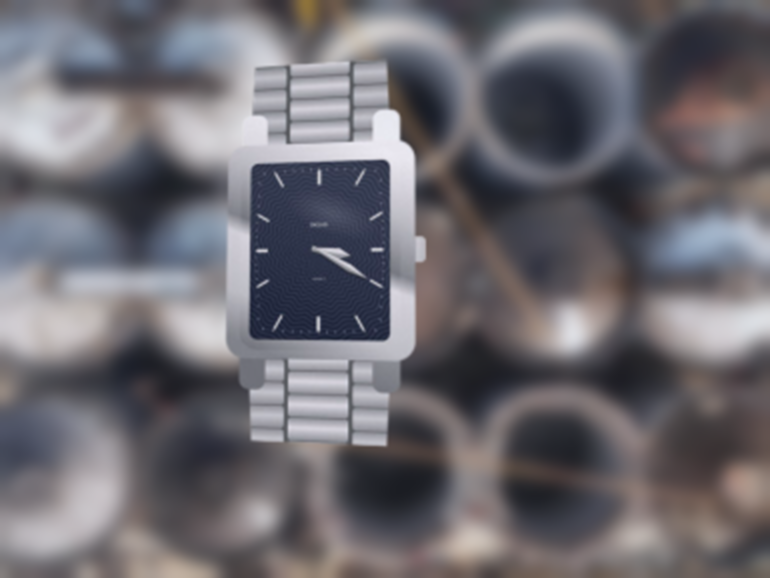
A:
3,20
